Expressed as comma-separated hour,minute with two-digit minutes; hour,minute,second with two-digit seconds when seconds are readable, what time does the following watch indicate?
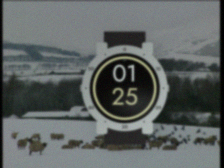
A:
1,25
